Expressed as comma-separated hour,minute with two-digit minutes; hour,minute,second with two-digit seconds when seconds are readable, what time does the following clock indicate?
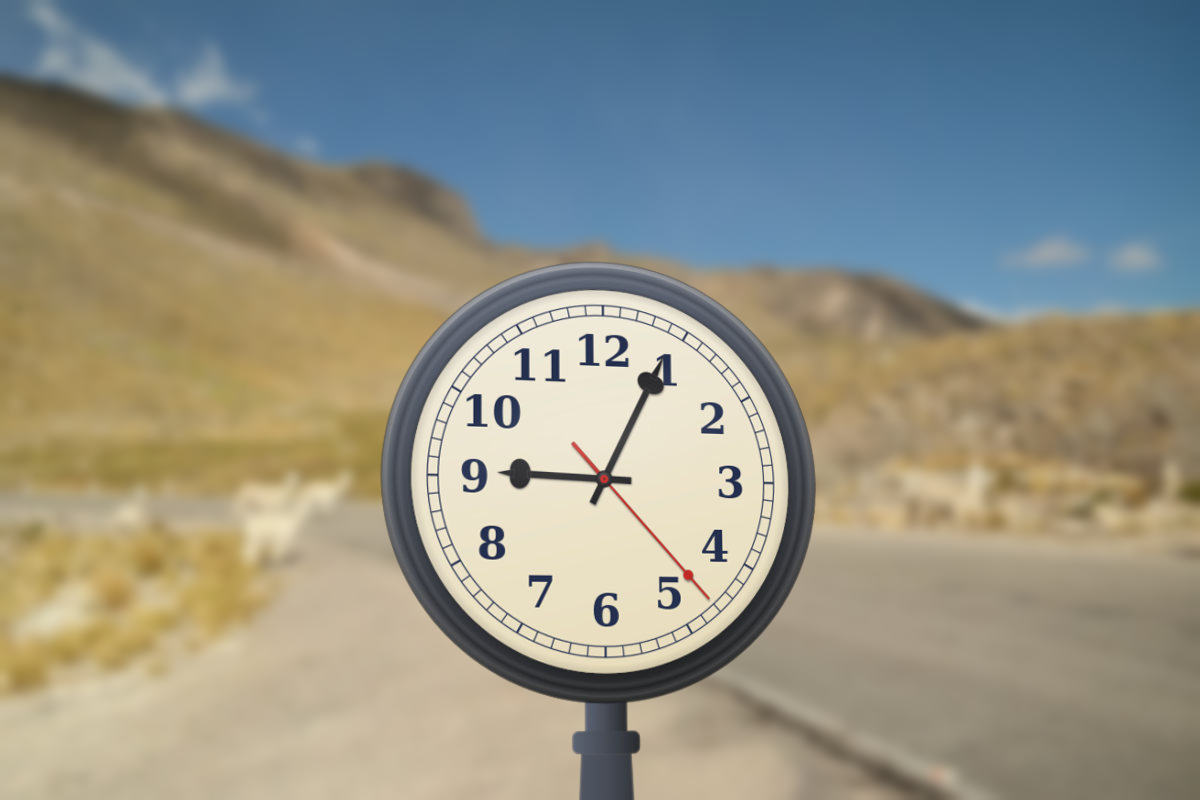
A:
9,04,23
